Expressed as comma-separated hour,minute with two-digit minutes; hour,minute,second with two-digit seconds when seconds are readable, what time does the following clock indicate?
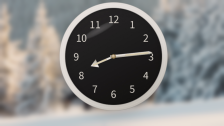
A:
8,14
